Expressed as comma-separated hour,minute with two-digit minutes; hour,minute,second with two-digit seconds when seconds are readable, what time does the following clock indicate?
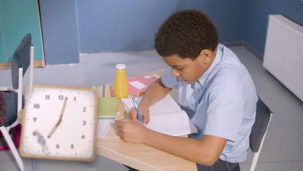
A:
7,02
